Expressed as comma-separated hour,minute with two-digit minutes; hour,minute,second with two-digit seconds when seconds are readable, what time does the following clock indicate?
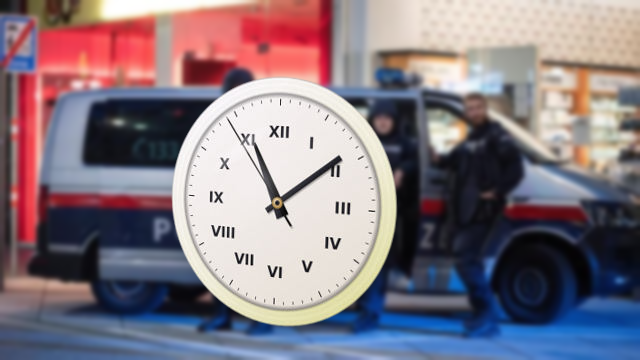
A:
11,08,54
